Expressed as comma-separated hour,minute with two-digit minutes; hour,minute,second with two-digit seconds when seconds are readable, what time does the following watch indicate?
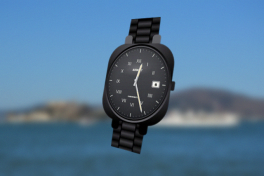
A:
12,26
